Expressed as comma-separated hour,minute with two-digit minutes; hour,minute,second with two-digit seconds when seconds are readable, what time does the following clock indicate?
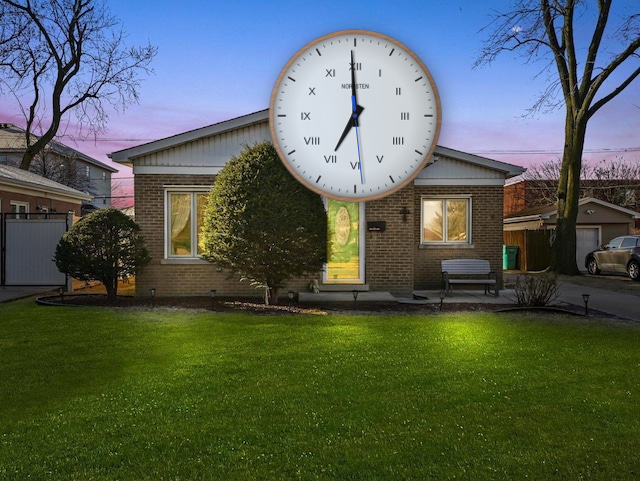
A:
6,59,29
